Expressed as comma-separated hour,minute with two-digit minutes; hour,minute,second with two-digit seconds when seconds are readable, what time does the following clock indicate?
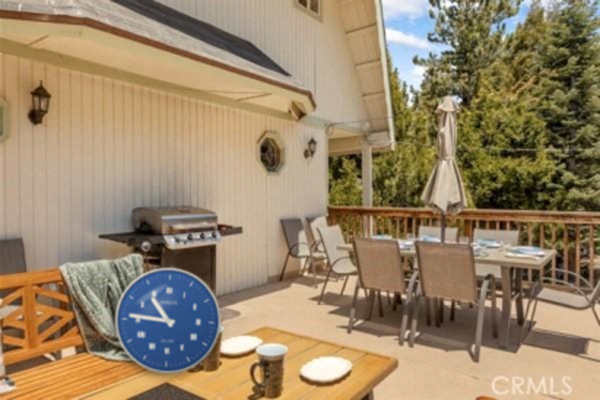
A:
10,46
